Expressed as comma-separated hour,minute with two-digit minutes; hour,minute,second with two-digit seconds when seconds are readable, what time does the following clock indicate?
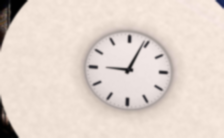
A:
9,04
